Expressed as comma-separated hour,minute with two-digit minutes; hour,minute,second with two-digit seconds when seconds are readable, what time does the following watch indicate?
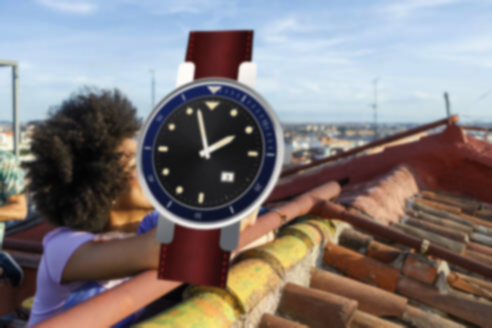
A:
1,57
